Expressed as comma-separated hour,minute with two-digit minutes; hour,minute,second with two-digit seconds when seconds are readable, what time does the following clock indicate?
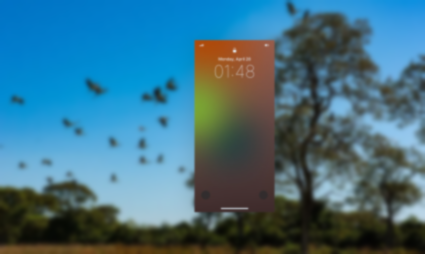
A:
1,48
